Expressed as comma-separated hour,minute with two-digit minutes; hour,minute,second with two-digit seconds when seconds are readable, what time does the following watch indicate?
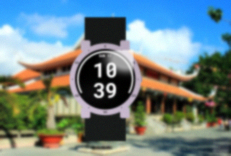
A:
10,39
